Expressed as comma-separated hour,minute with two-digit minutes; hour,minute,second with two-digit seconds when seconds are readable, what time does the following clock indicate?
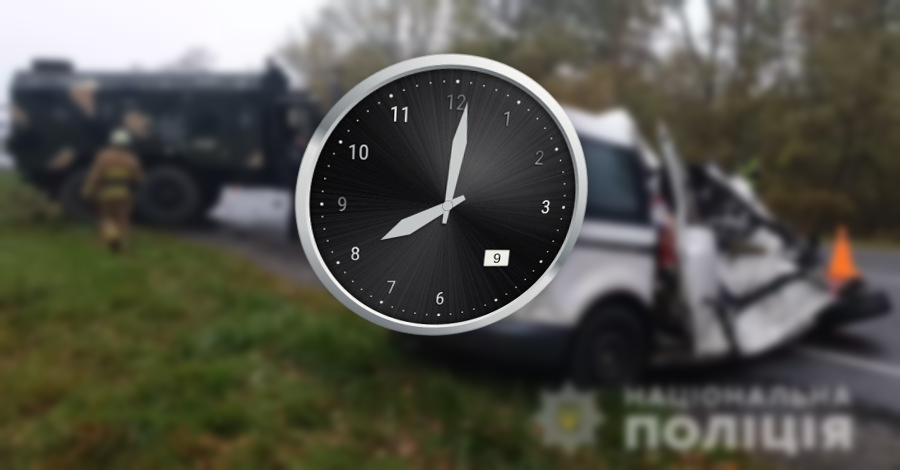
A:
8,01
